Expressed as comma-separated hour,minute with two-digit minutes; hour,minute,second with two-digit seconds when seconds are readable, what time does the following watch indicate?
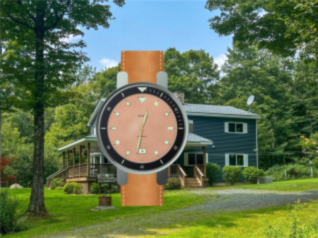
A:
12,32
